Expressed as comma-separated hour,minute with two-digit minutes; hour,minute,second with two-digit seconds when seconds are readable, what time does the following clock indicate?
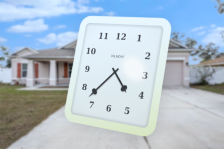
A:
4,37
